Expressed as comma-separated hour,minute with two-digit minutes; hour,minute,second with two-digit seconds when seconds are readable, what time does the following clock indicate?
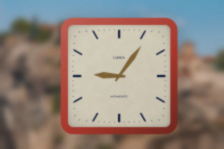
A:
9,06
